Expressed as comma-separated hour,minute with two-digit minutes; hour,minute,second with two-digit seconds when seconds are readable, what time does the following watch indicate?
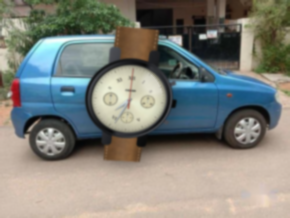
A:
7,34
